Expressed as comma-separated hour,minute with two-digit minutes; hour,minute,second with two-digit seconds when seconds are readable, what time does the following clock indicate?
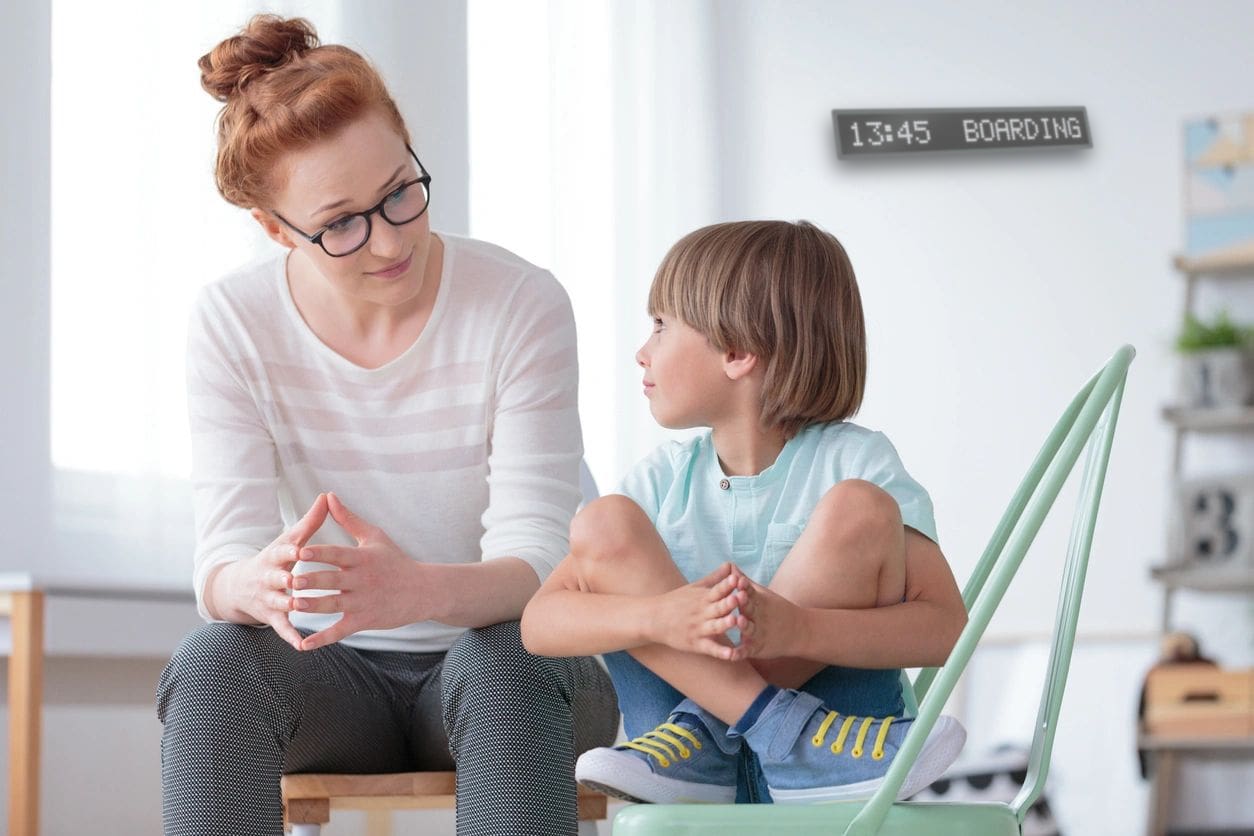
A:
13,45
